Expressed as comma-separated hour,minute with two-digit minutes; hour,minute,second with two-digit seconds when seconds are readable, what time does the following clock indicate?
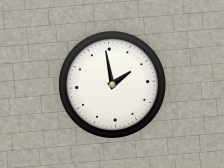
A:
1,59
